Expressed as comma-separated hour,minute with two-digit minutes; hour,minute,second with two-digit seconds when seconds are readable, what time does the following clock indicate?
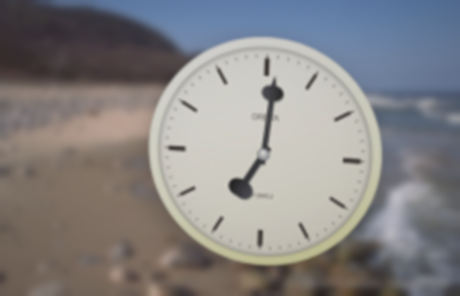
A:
7,01
